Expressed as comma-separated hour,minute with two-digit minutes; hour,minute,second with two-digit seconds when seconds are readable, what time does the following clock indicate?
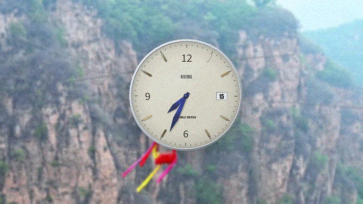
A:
7,34
